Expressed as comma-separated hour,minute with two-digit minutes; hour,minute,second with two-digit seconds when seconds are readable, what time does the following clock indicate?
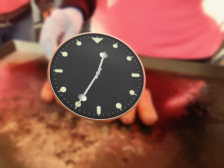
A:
12,35
